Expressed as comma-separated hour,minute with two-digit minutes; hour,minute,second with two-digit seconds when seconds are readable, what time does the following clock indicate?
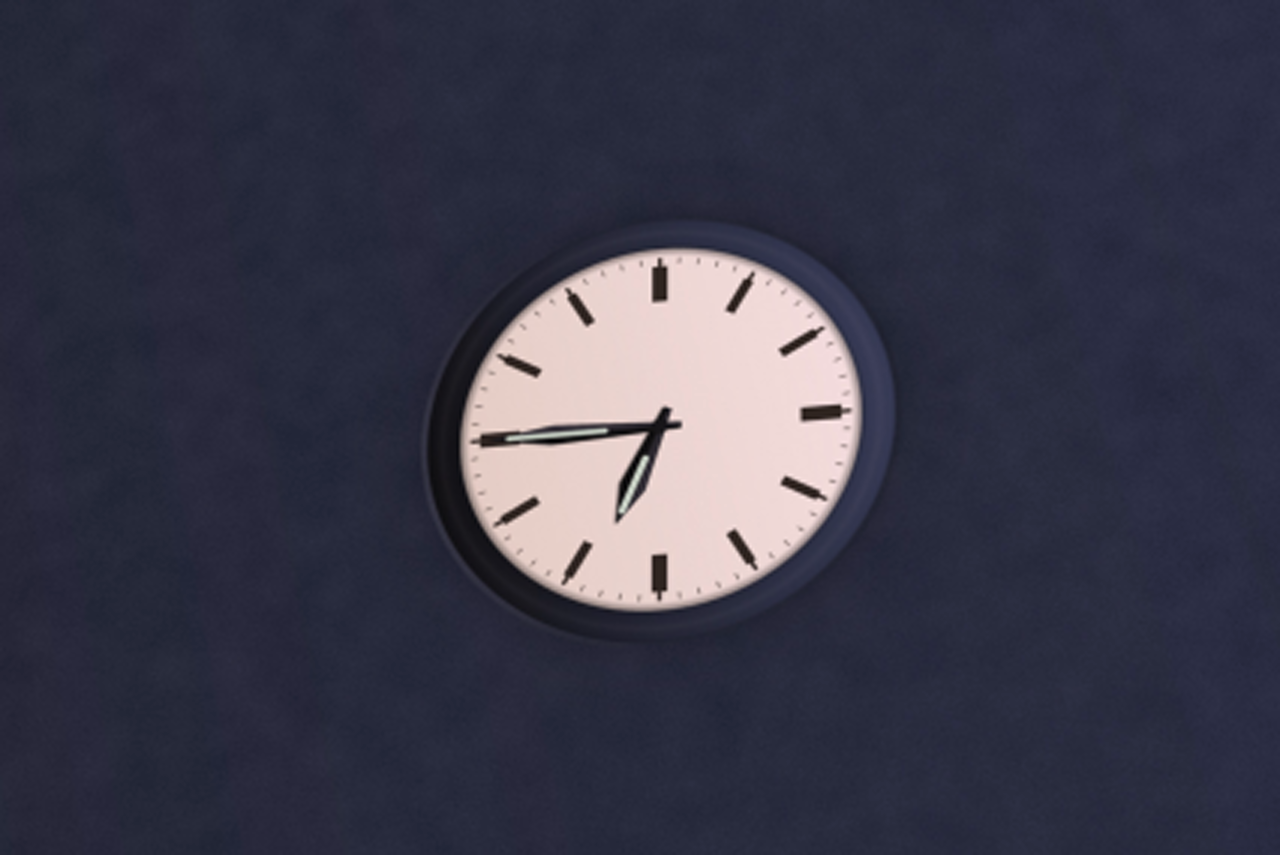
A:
6,45
